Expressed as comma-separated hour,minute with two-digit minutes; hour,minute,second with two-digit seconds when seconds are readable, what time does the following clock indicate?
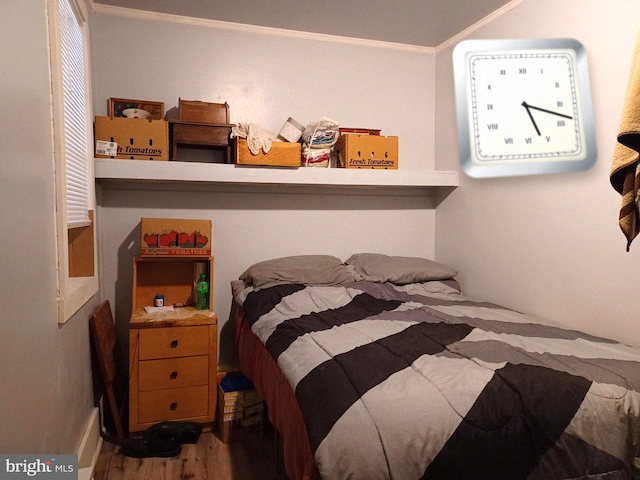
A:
5,18
